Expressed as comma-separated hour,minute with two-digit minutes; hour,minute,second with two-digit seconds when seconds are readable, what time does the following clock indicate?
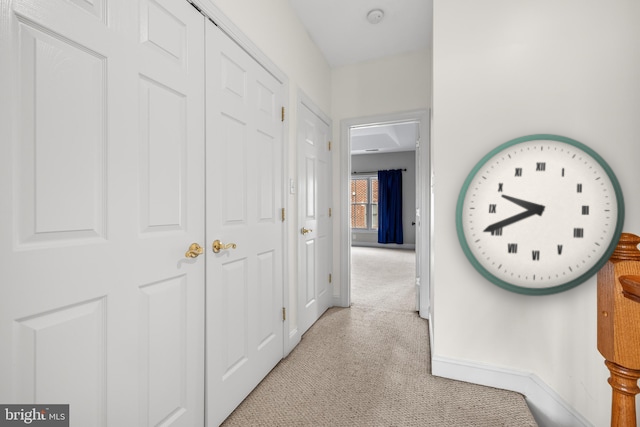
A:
9,41
